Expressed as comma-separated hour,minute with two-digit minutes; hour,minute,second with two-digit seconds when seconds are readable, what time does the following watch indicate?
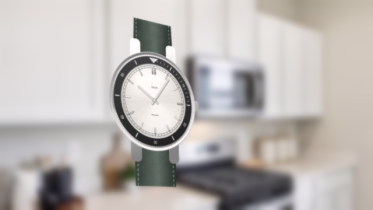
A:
10,06
